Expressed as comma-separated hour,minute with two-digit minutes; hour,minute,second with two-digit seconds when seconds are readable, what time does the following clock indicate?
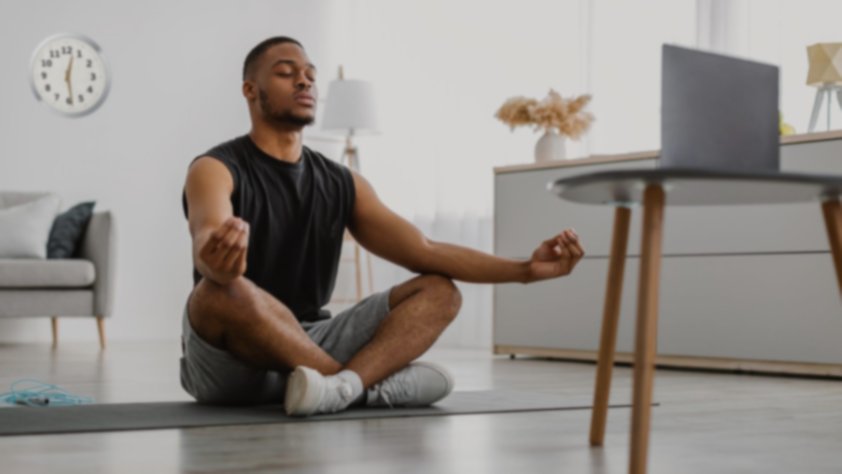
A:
12,29
